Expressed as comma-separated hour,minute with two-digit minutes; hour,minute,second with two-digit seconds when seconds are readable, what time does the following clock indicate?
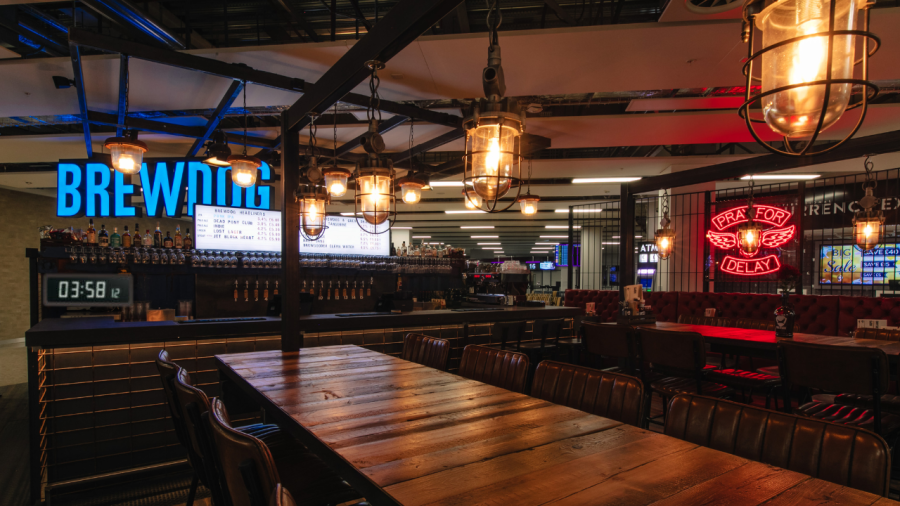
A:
3,58
